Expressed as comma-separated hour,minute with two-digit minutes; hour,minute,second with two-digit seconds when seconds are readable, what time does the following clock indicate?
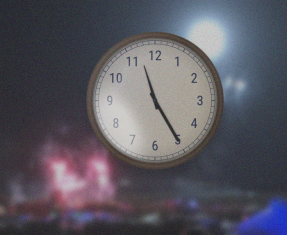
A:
11,25
